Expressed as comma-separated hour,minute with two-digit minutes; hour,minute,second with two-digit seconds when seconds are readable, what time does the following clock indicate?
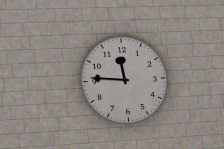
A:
11,46
